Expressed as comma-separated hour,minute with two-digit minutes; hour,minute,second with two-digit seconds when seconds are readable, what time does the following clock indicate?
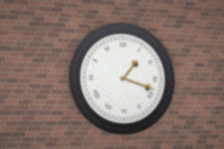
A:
1,18
